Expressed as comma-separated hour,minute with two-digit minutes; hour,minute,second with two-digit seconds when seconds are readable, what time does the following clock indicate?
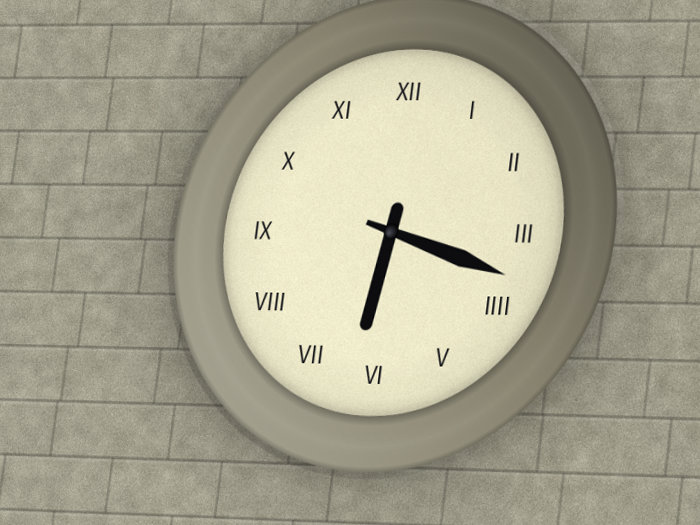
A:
6,18
